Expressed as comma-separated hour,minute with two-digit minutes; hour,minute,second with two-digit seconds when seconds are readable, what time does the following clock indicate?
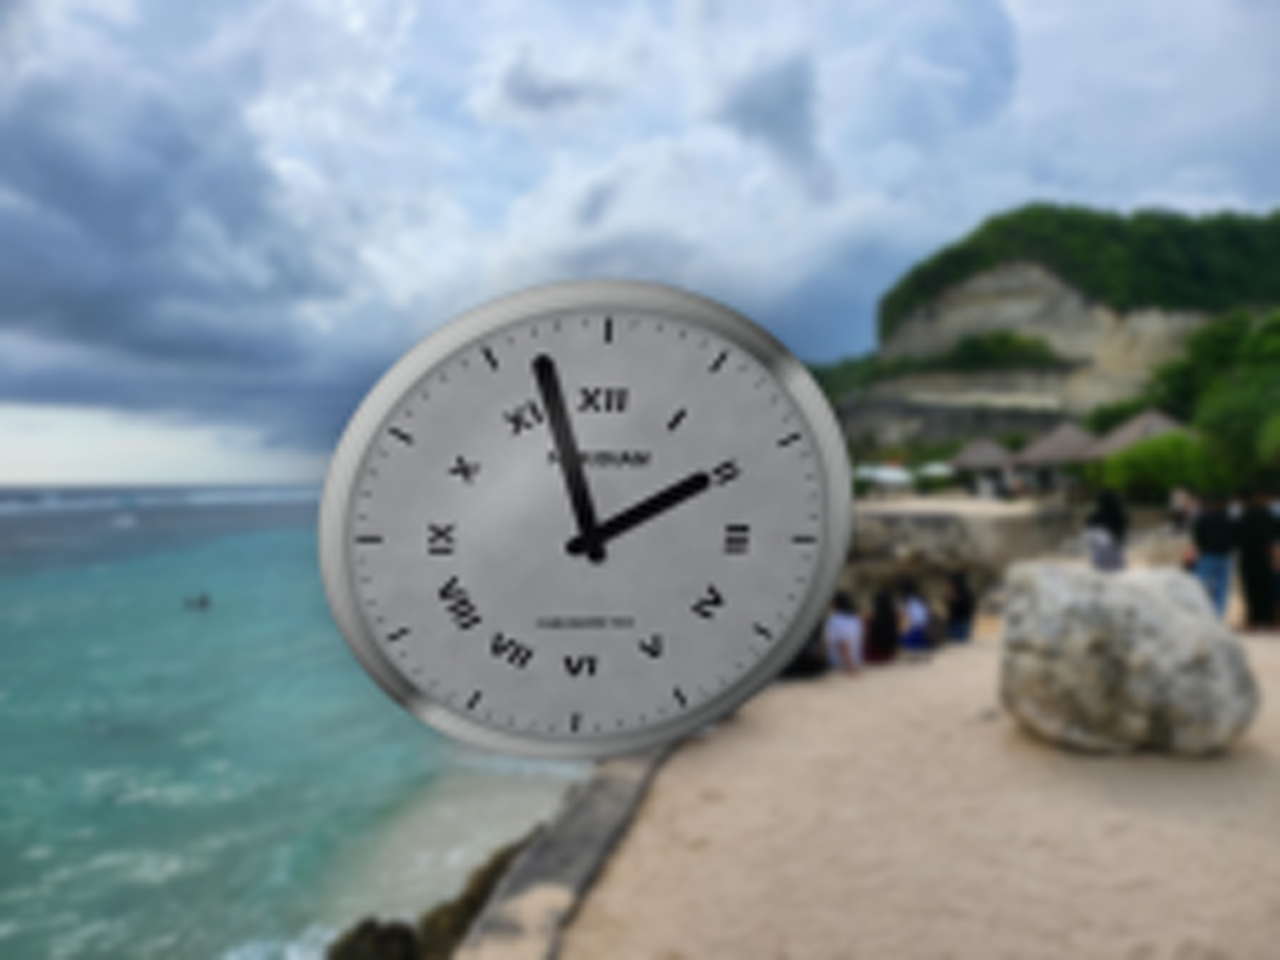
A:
1,57
